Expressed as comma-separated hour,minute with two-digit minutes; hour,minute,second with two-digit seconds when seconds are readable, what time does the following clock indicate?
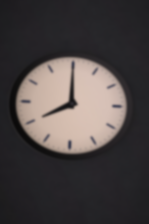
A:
8,00
